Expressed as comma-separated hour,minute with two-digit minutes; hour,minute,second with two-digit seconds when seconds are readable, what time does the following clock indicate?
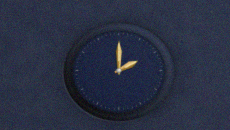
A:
2,00
